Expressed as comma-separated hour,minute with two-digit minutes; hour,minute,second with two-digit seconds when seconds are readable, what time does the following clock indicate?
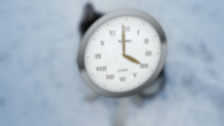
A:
3,59
